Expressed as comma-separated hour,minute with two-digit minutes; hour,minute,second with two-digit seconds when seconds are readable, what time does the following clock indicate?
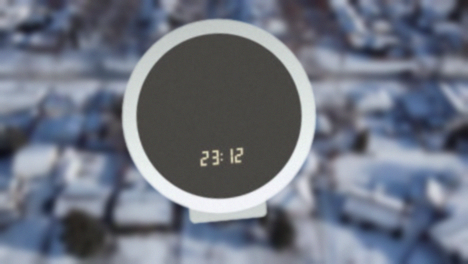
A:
23,12
